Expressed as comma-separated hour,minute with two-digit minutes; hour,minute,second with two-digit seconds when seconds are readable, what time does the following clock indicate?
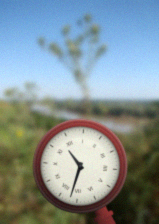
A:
11,37
